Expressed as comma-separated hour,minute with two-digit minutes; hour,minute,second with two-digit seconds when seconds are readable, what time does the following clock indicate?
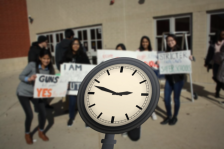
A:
2,48
